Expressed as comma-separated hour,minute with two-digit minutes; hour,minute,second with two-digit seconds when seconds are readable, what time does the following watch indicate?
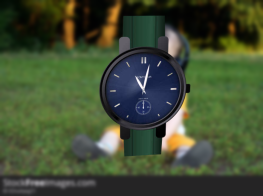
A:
11,02
